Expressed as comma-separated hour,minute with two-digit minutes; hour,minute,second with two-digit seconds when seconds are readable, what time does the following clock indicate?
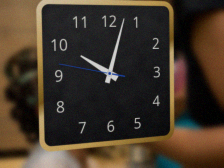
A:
10,02,47
